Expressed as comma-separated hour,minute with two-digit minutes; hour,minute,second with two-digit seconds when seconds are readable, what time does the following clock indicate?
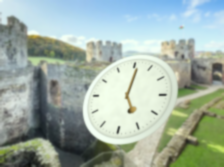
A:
5,01
